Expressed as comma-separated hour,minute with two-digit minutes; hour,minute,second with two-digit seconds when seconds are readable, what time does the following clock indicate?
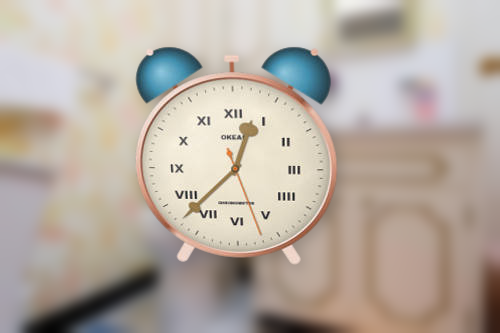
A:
12,37,27
